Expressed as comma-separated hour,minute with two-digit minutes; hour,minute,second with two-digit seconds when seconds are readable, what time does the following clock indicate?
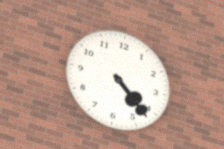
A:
4,22
